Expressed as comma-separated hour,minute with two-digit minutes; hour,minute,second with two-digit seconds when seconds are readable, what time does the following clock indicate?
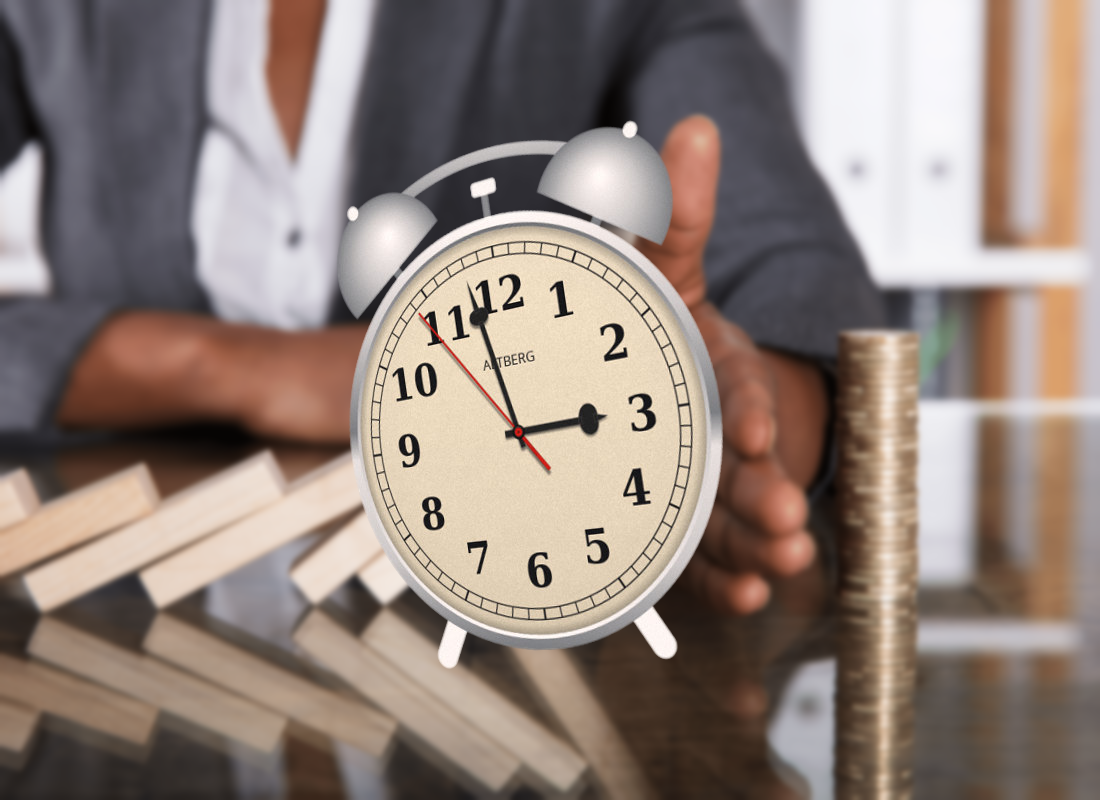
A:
2,57,54
